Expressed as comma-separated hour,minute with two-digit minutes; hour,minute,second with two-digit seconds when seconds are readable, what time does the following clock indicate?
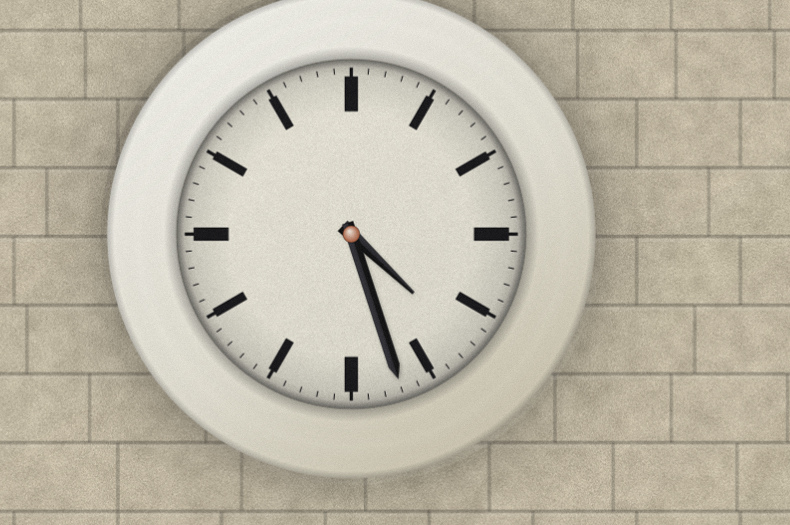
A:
4,27
